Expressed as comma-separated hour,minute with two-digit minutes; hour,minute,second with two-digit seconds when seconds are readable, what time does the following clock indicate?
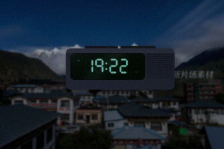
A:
19,22
